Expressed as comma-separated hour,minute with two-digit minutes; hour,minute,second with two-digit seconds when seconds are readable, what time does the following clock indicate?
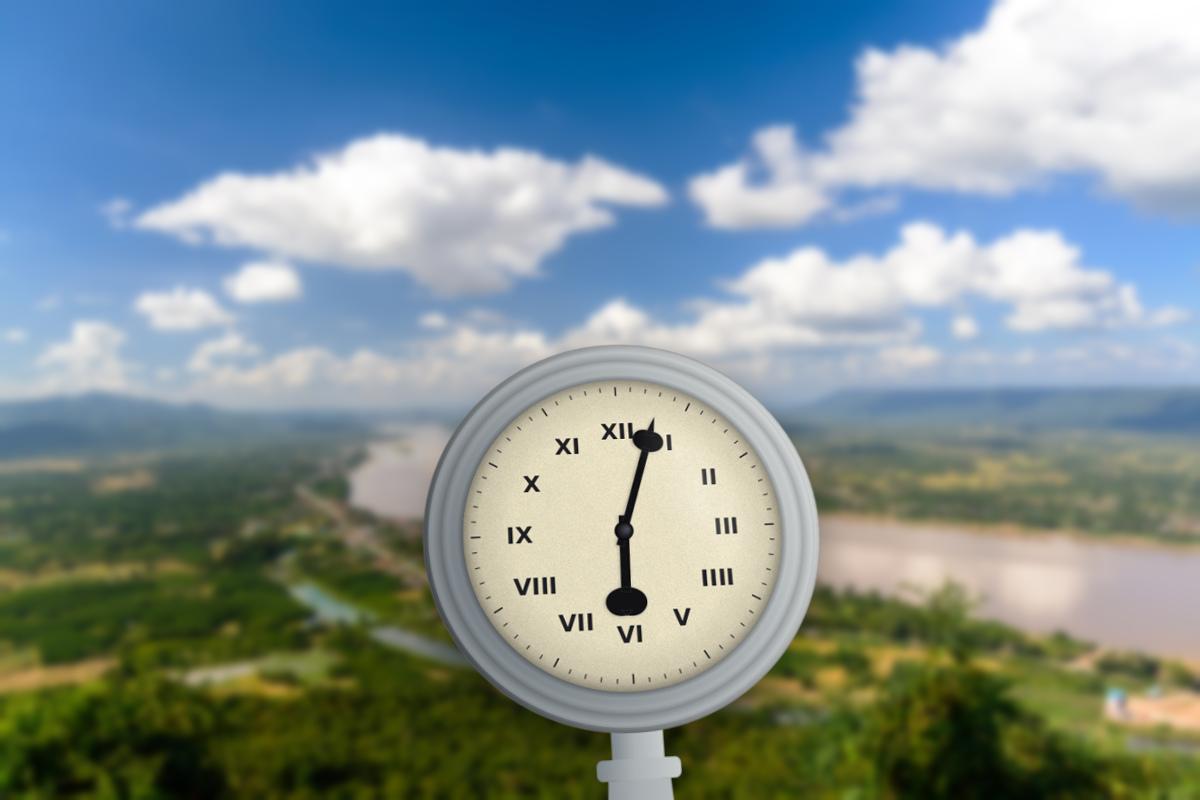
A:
6,03
